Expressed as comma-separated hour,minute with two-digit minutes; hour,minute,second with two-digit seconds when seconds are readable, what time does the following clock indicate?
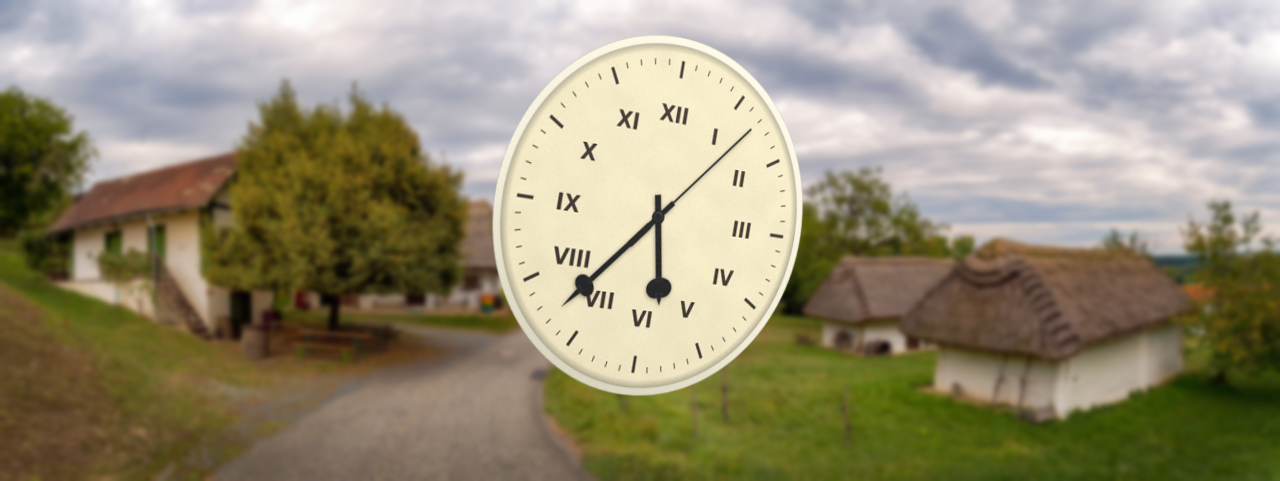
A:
5,37,07
